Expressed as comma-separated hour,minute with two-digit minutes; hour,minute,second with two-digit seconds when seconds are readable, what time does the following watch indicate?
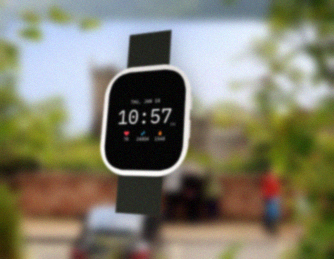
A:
10,57
